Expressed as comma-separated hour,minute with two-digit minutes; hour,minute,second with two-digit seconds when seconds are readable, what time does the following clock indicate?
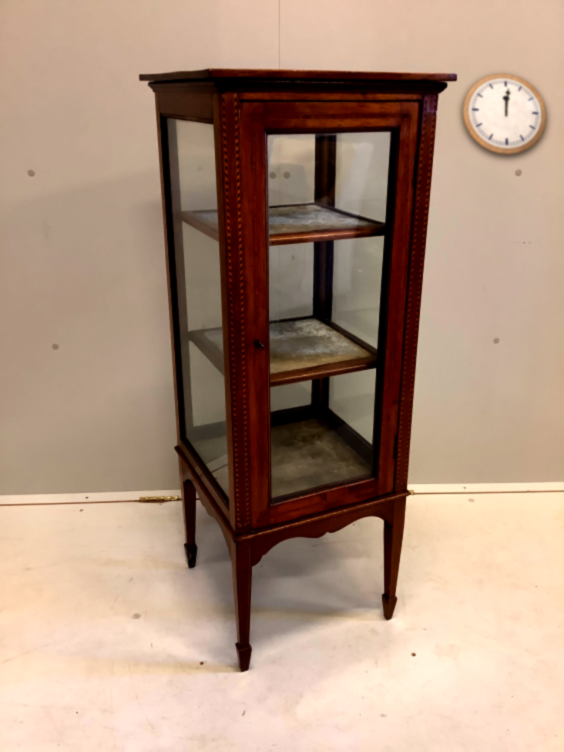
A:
12,01
